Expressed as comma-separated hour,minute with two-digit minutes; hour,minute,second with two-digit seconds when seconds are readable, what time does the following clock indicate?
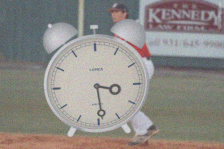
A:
3,29
